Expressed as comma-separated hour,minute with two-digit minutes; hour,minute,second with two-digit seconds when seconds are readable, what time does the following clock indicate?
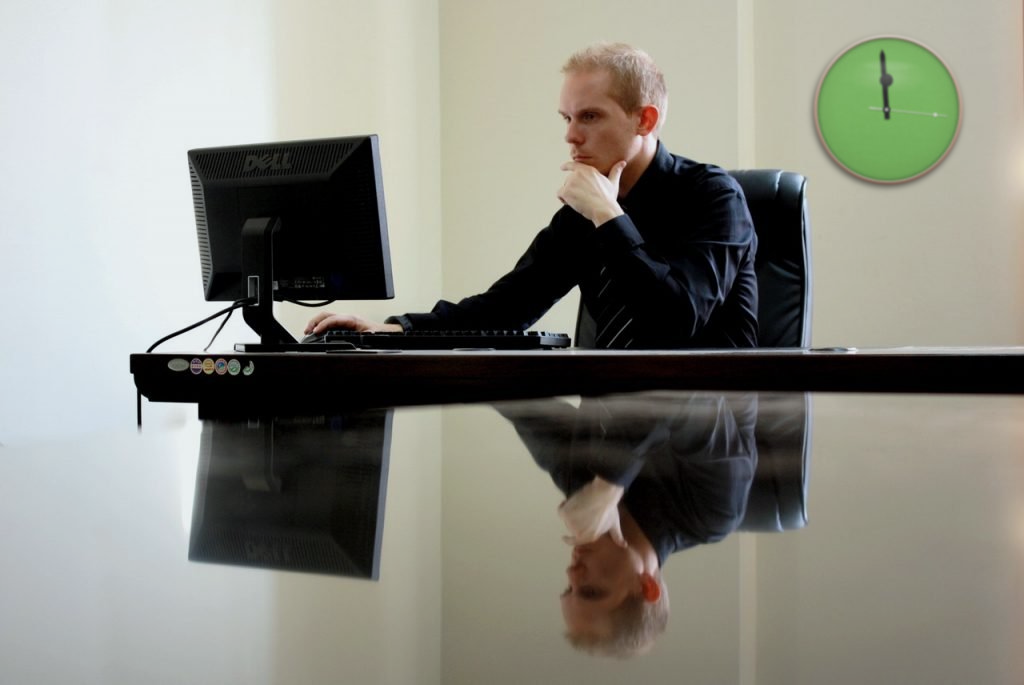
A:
11,59,16
